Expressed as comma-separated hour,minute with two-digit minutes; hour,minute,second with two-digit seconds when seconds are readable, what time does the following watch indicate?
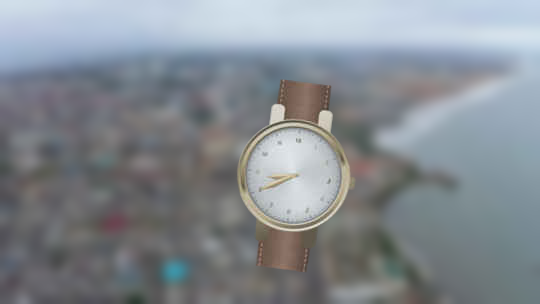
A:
8,40
